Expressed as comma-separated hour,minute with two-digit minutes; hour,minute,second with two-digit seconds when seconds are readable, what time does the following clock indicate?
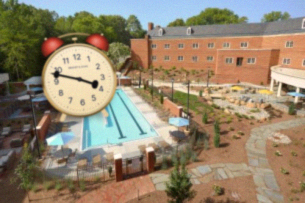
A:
3,48
